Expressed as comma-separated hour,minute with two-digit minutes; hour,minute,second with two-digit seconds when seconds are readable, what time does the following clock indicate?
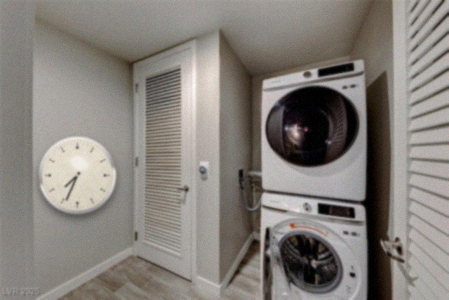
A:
7,34
